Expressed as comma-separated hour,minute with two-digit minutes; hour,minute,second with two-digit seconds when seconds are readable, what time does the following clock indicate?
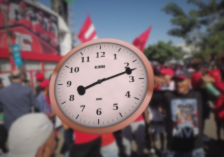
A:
8,12
